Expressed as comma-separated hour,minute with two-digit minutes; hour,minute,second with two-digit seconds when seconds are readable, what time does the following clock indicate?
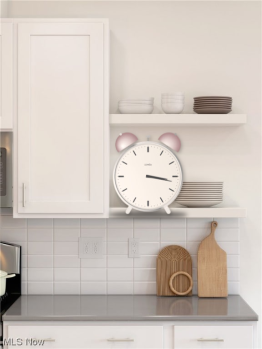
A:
3,17
